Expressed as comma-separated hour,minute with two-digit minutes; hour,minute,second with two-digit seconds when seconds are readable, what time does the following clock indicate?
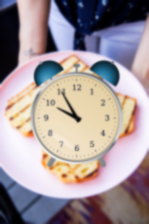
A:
9,55
